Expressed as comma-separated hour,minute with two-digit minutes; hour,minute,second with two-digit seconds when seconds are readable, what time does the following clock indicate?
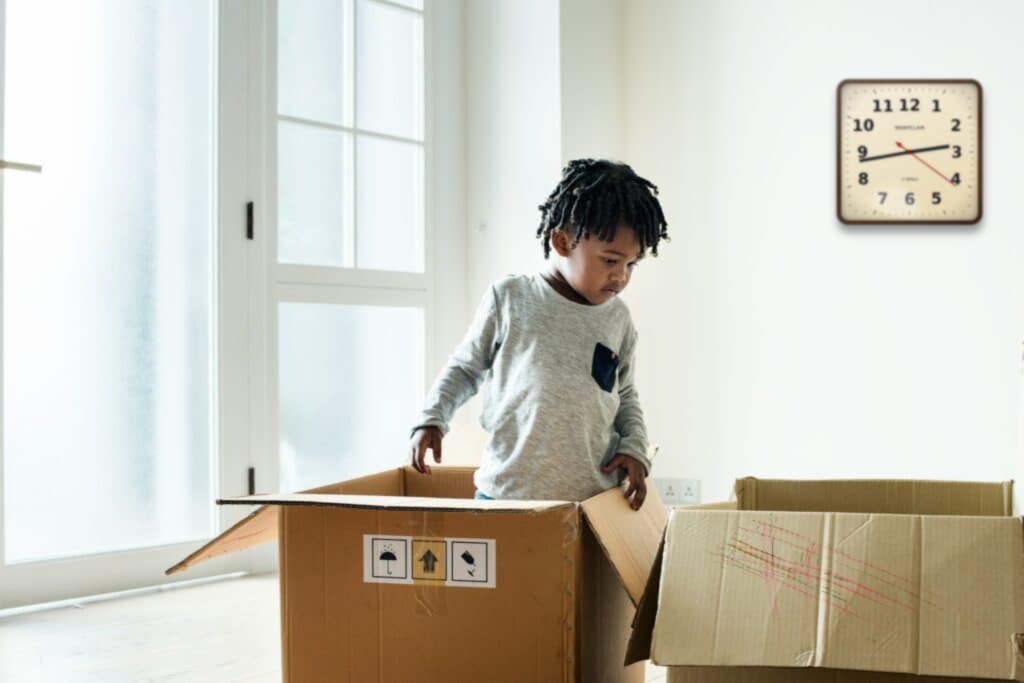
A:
2,43,21
